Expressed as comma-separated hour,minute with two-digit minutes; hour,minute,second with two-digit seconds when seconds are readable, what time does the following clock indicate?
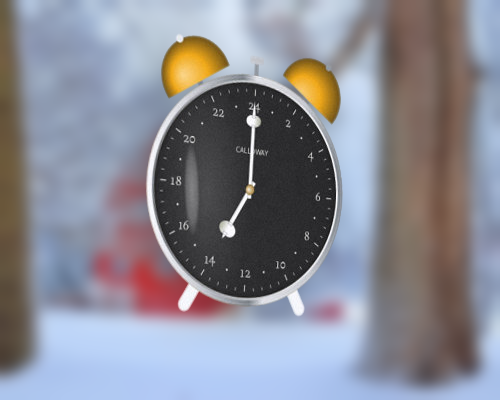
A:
14,00
